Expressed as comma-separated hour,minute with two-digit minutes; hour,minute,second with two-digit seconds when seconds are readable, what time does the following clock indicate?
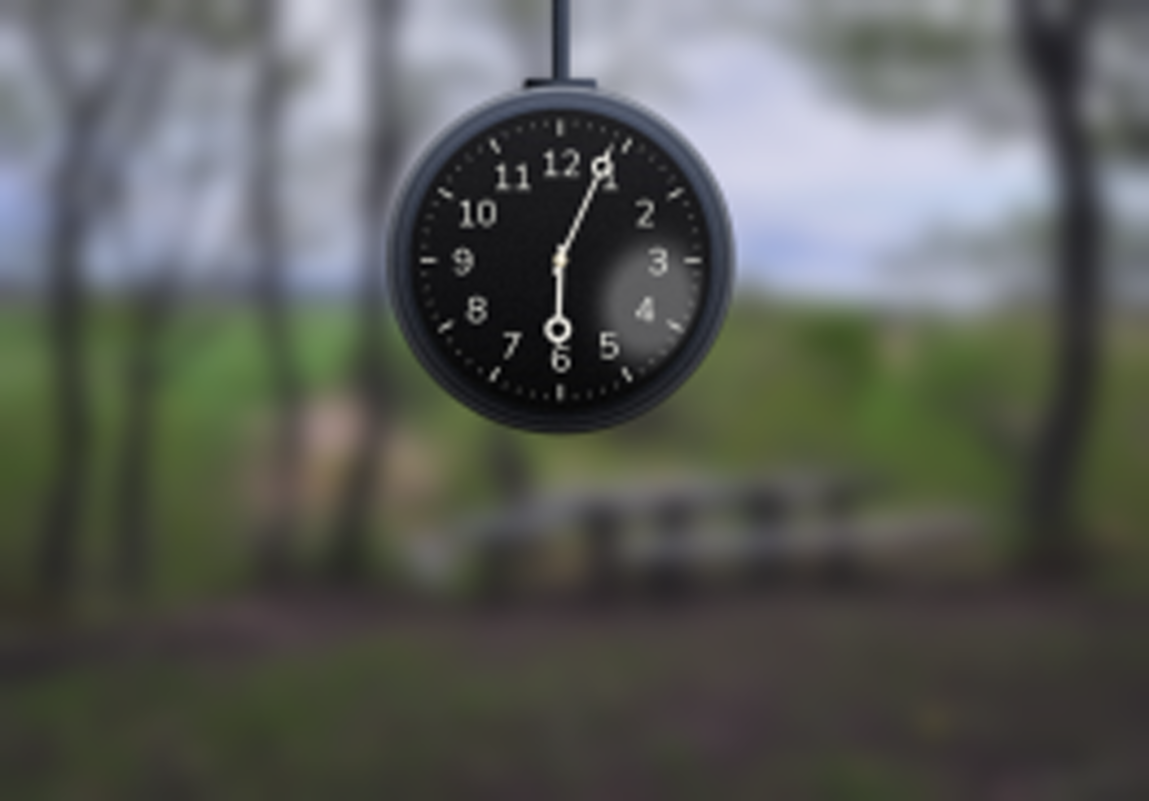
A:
6,04
